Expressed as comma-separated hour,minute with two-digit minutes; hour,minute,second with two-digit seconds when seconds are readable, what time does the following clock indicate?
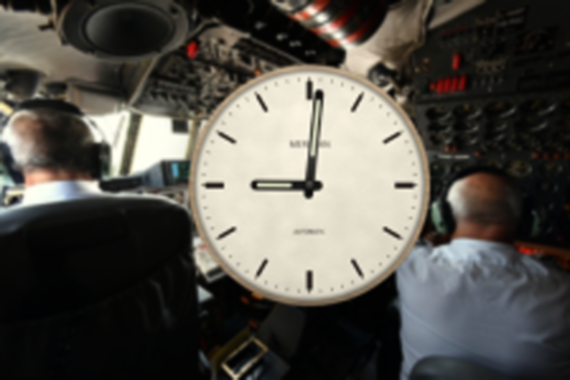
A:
9,01
